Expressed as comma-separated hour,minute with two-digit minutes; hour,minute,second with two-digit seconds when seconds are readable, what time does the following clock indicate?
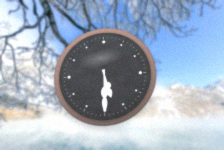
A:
5,30
